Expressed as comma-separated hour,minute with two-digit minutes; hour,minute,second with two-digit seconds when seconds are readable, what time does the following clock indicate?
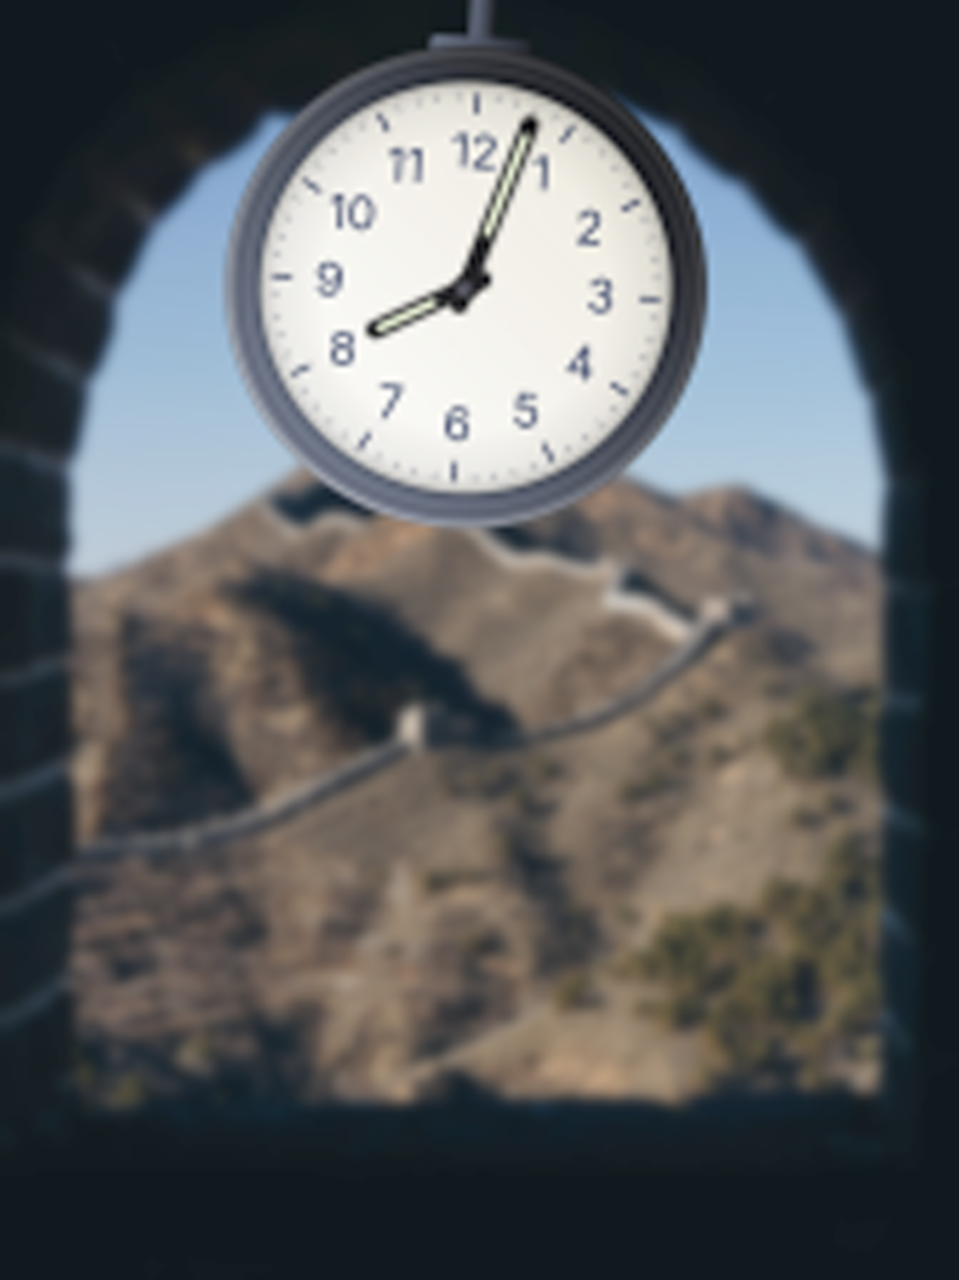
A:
8,03
